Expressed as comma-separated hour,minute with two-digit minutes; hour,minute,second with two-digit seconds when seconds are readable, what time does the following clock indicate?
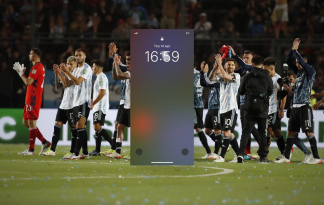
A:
16,59
